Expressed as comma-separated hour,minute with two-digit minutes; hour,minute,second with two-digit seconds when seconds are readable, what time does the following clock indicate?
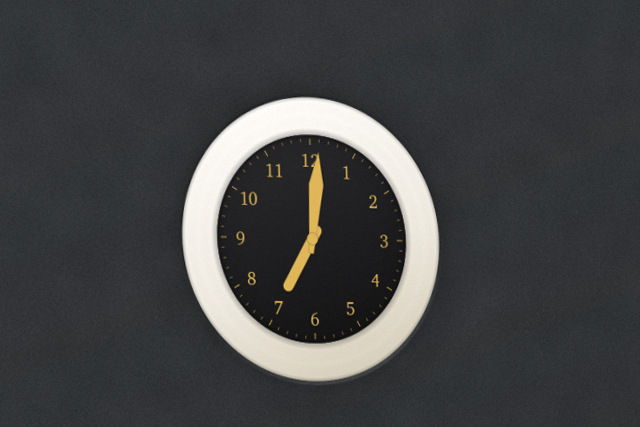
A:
7,01
